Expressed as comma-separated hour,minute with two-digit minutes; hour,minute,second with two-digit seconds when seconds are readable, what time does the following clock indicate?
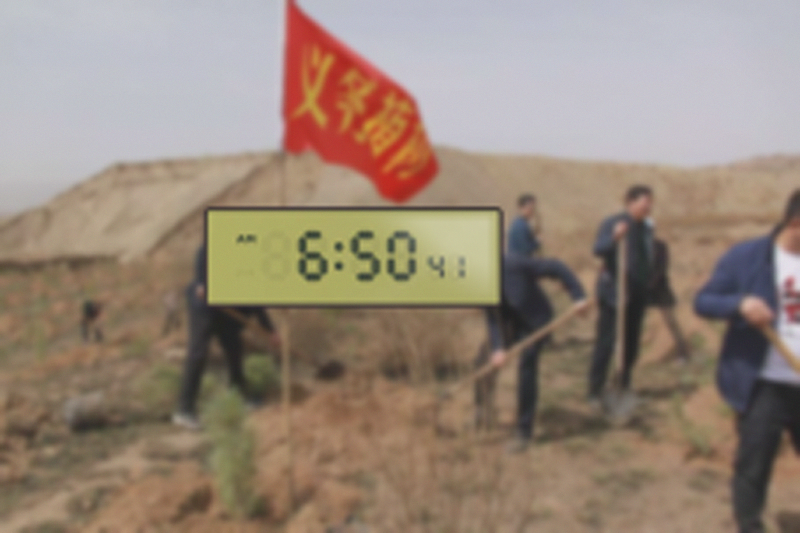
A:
6,50,41
